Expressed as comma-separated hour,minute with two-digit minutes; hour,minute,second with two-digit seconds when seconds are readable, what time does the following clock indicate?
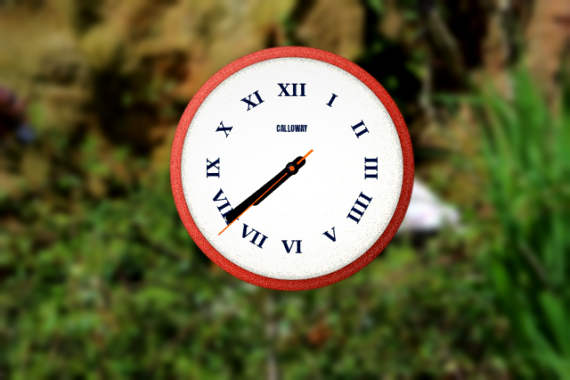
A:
7,38,38
